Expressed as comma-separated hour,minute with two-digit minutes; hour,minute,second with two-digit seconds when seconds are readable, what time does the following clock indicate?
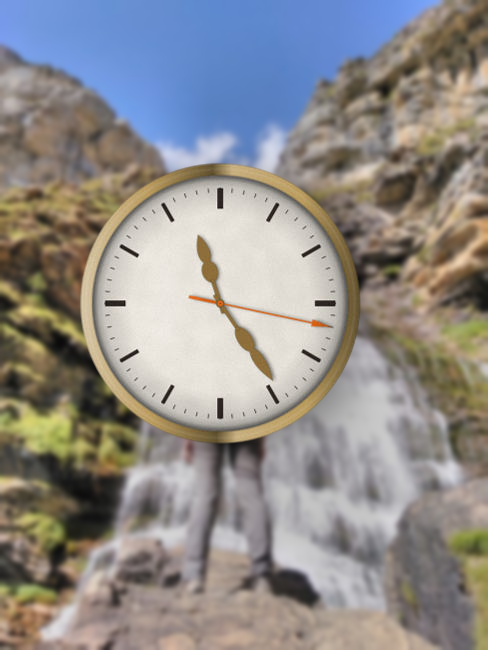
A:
11,24,17
